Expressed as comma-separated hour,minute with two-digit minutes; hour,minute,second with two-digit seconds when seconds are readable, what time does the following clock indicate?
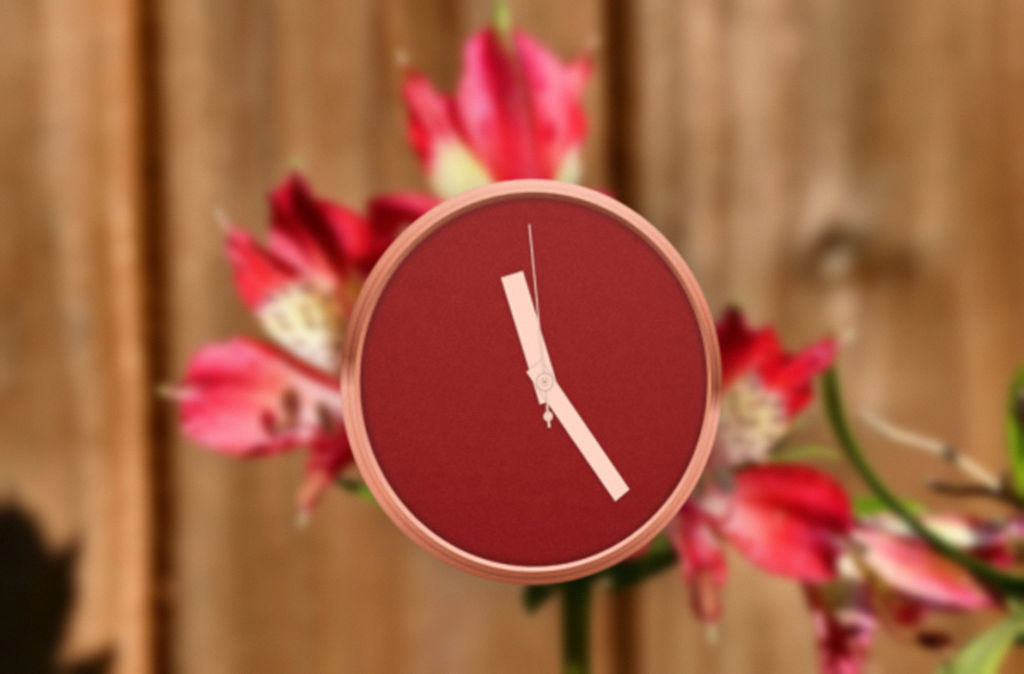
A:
11,23,59
